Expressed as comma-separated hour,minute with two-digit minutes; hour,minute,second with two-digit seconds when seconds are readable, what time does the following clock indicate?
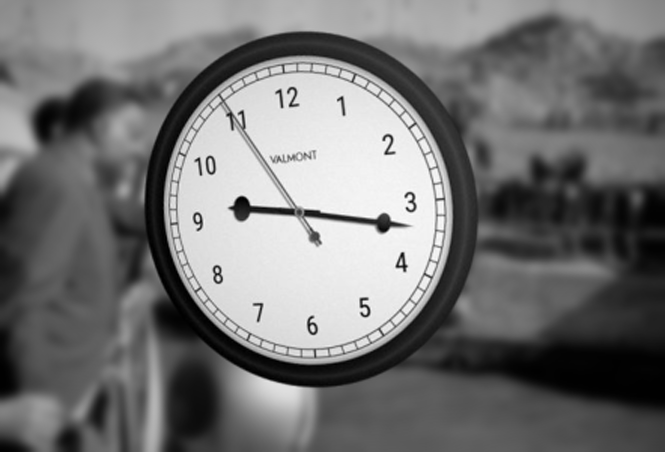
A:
9,16,55
